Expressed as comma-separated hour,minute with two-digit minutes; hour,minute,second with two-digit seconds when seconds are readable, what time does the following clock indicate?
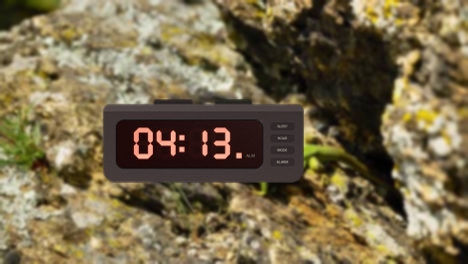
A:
4,13
